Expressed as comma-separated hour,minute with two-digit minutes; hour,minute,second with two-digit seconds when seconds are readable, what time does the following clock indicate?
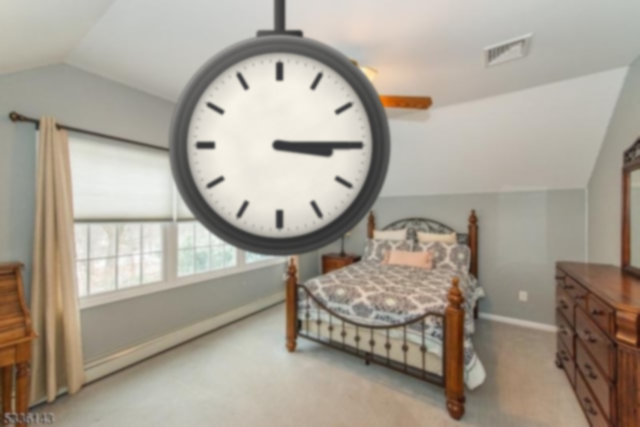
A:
3,15
